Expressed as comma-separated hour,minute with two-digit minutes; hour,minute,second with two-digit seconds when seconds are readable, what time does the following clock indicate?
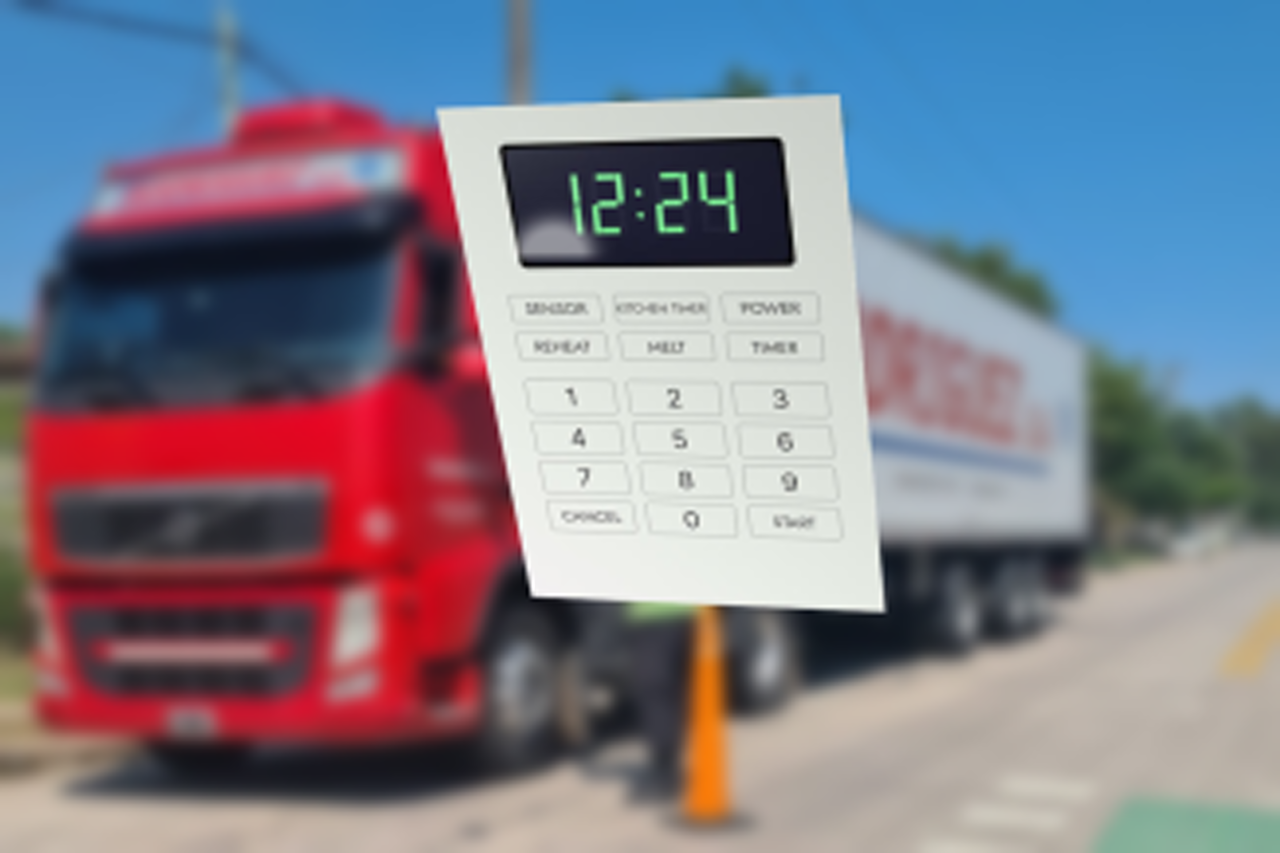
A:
12,24
